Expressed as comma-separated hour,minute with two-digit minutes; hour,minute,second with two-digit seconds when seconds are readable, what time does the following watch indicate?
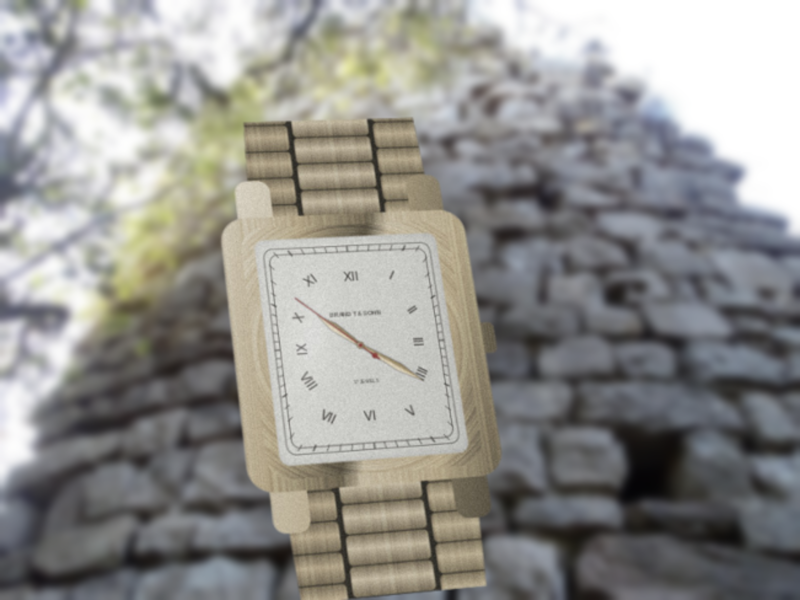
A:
10,20,52
